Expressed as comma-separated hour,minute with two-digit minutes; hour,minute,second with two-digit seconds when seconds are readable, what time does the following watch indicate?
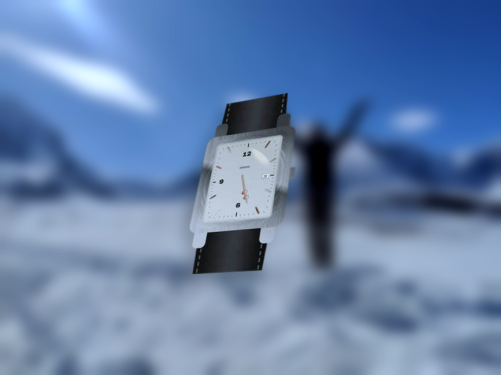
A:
5,27
